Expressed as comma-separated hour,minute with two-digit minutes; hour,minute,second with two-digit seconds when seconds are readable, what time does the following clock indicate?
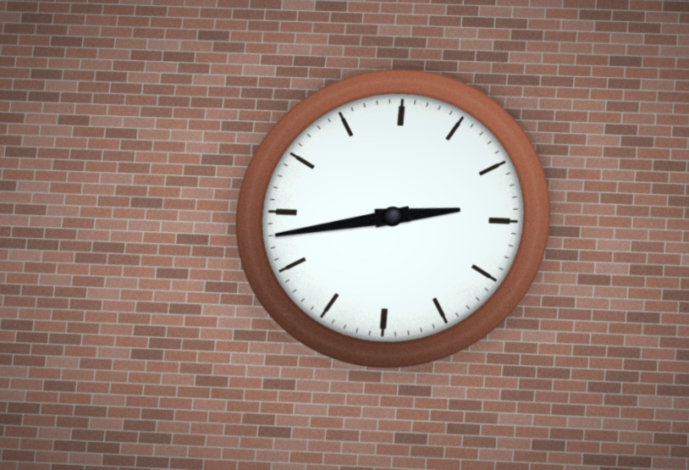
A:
2,43
